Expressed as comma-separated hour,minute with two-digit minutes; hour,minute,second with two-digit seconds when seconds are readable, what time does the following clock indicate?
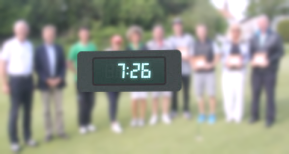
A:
7,26
